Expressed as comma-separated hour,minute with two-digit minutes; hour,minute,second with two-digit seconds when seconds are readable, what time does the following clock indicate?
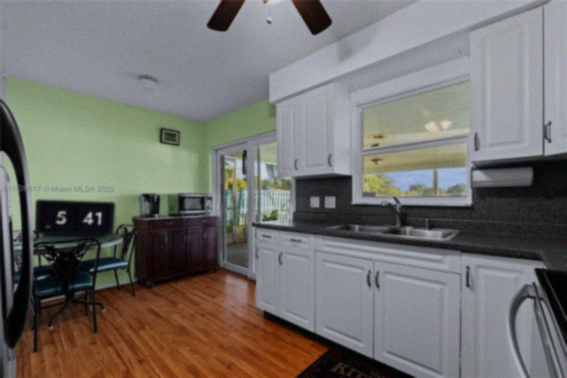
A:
5,41
